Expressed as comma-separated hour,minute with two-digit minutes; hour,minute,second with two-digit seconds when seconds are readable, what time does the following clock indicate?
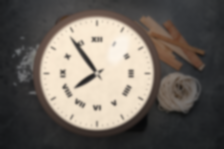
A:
7,54
